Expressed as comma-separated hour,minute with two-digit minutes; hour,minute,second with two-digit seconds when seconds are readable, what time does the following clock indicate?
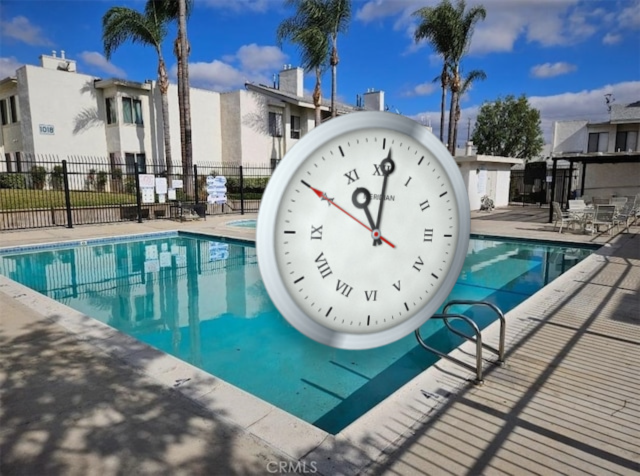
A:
11,00,50
